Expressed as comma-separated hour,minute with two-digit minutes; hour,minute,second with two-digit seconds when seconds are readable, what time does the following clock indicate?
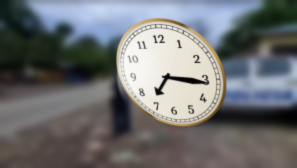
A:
7,16
